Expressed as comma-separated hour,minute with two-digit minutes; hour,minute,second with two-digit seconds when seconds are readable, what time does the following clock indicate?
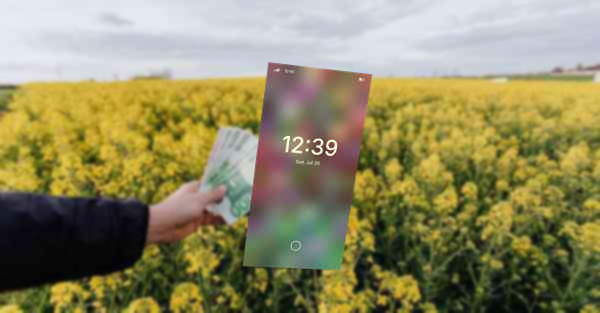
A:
12,39
